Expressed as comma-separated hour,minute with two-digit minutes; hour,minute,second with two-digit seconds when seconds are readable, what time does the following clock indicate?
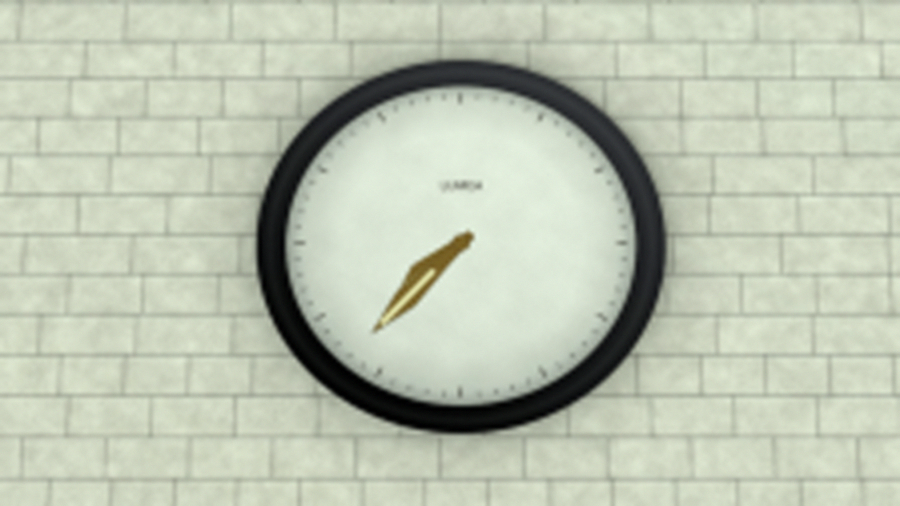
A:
7,37
